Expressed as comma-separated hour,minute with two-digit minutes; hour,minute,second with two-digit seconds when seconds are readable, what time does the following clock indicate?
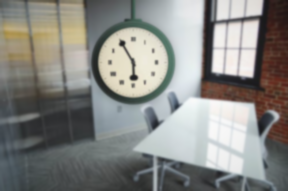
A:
5,55
